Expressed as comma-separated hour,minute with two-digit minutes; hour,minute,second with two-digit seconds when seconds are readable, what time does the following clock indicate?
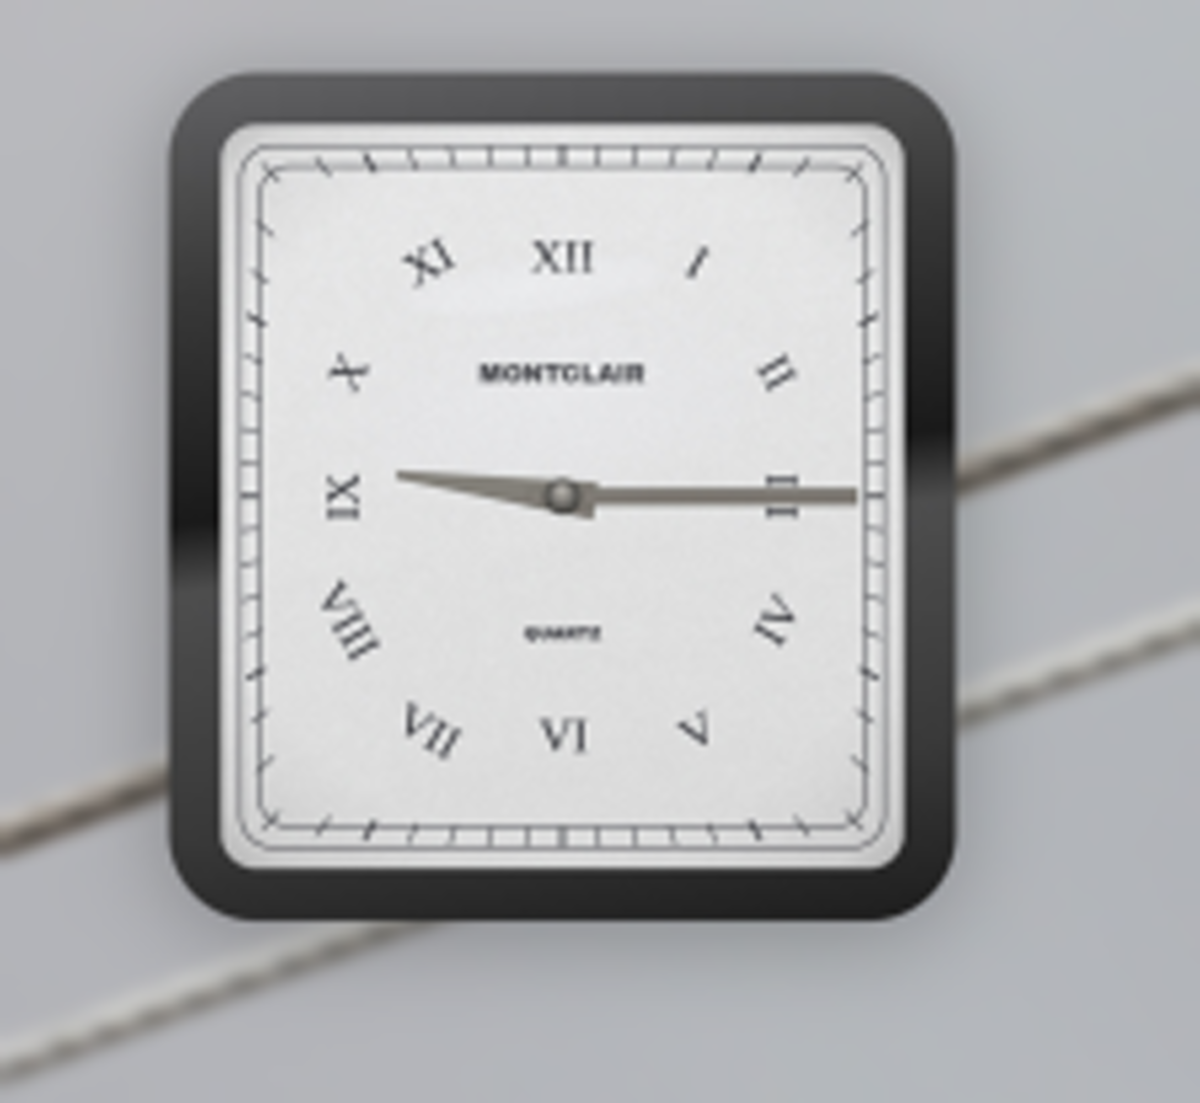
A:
9,15
